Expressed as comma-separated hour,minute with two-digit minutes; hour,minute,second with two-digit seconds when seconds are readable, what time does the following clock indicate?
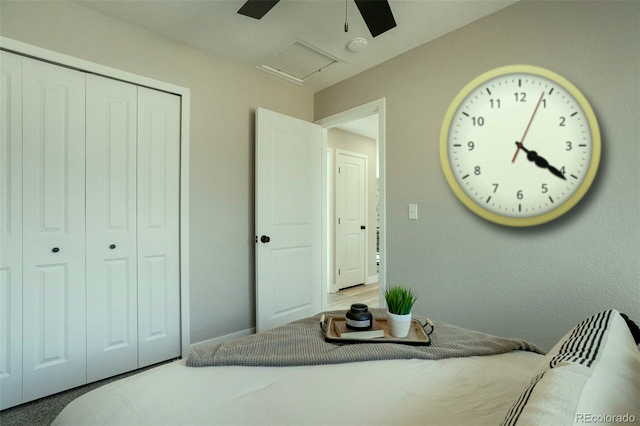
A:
4,21,04
